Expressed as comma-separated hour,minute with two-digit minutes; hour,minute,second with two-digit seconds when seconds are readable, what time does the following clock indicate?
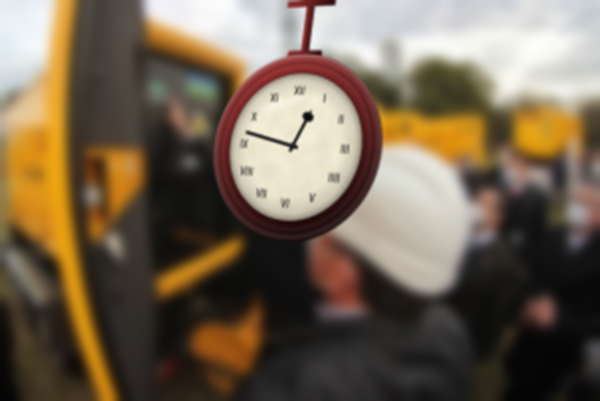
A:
12,47
